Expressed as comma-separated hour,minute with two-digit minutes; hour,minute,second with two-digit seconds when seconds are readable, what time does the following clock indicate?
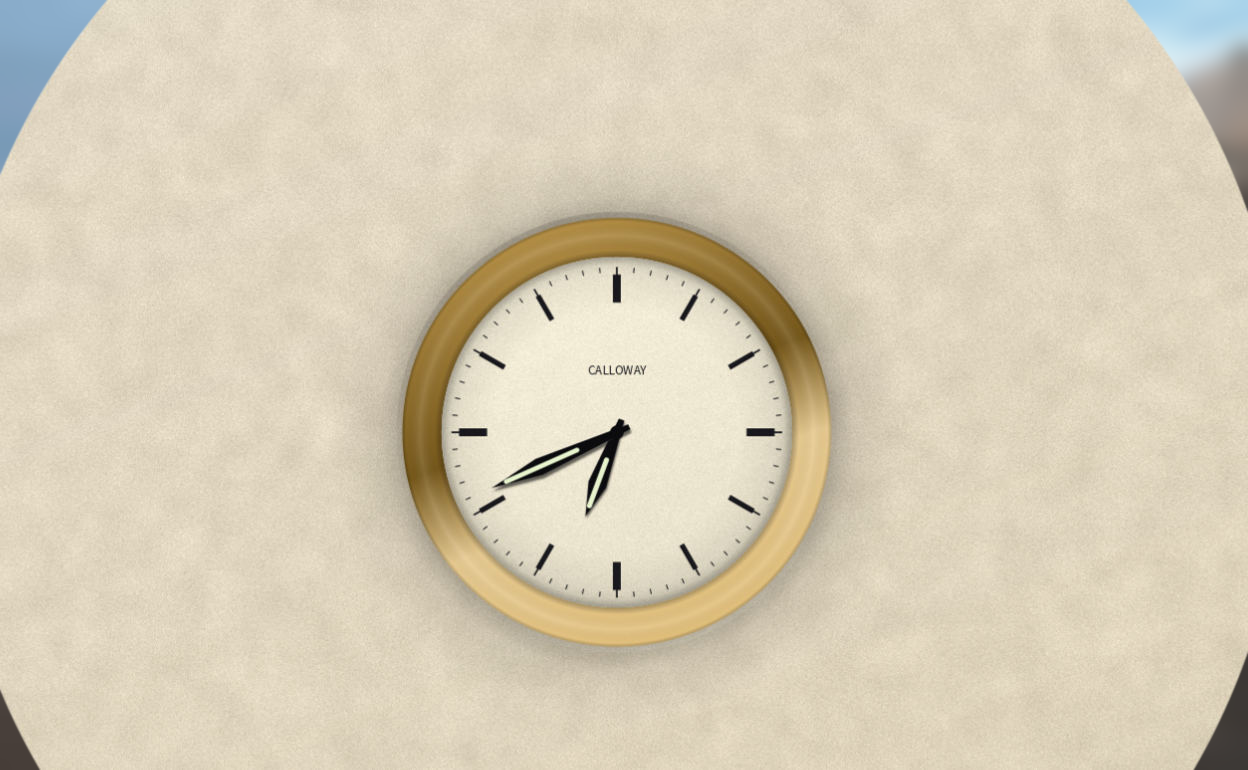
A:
6,41
